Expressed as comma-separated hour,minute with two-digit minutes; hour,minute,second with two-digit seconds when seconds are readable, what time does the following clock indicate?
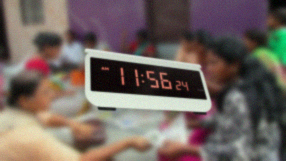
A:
11,56,24
